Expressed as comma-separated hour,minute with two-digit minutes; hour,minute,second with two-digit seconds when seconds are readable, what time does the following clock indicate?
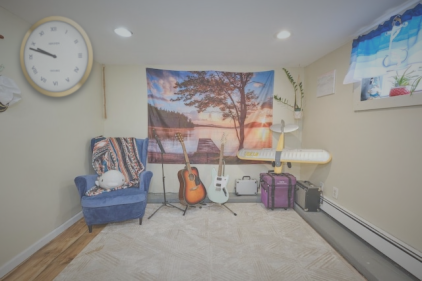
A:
9,48
